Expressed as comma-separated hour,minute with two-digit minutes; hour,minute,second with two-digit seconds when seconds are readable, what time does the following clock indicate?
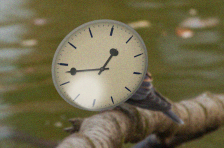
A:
12,43
